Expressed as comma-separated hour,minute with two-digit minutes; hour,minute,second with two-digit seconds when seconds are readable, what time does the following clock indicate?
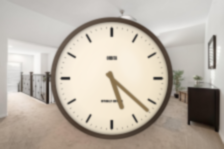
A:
5,22
